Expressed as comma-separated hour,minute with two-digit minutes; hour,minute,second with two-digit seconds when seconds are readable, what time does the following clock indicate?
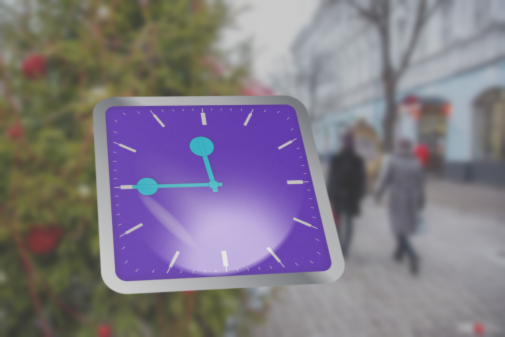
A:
11,45
